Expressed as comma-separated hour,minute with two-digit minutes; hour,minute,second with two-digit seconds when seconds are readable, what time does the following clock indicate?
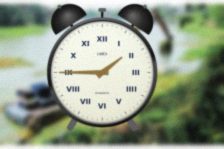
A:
1,45
